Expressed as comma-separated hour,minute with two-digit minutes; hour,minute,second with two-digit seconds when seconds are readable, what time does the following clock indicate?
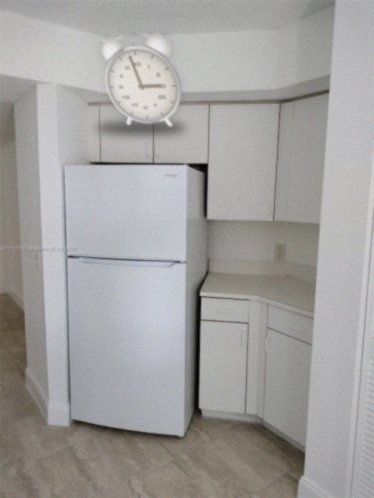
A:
2,58
